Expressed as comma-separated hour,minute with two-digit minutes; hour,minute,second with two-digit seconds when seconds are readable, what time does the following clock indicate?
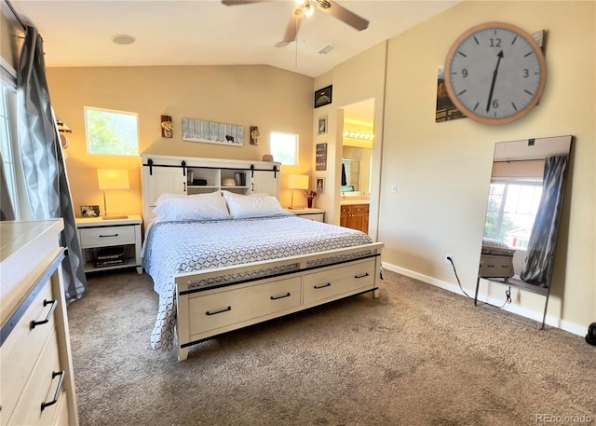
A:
12,32
